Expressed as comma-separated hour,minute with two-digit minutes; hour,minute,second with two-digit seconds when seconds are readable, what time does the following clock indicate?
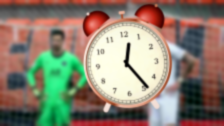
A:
12,24
